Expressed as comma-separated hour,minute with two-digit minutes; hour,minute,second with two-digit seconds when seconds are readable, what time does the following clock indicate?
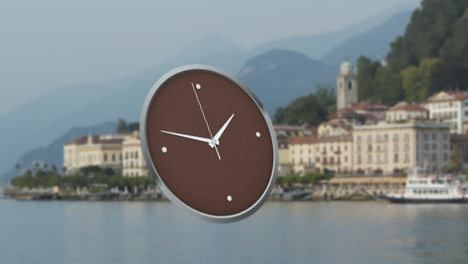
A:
1,47,59
